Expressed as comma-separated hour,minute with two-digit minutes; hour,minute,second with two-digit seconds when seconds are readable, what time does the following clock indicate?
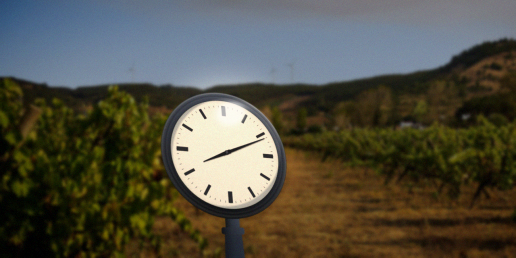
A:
8,11
